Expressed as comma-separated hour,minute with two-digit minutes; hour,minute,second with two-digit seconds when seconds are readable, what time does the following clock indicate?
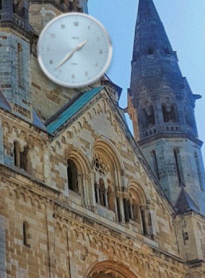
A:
1,37
